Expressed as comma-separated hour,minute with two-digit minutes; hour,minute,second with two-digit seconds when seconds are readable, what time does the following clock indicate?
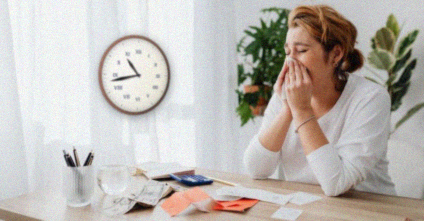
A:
10,43
